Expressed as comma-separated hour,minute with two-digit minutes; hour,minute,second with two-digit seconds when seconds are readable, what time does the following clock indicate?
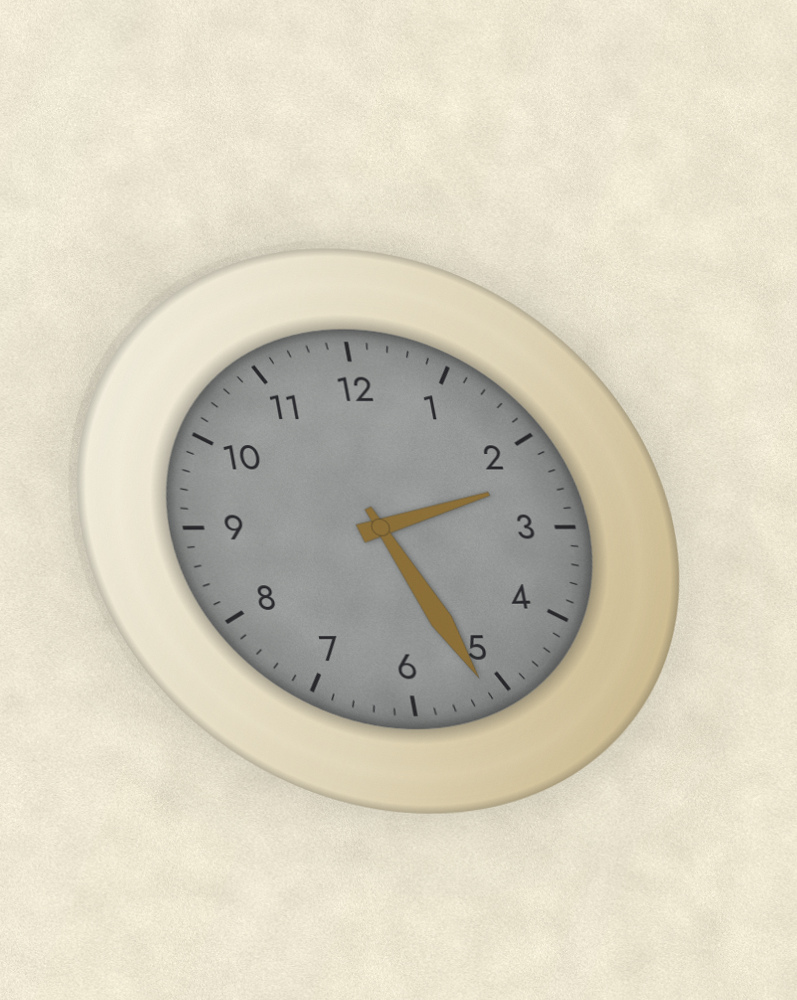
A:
2,26
